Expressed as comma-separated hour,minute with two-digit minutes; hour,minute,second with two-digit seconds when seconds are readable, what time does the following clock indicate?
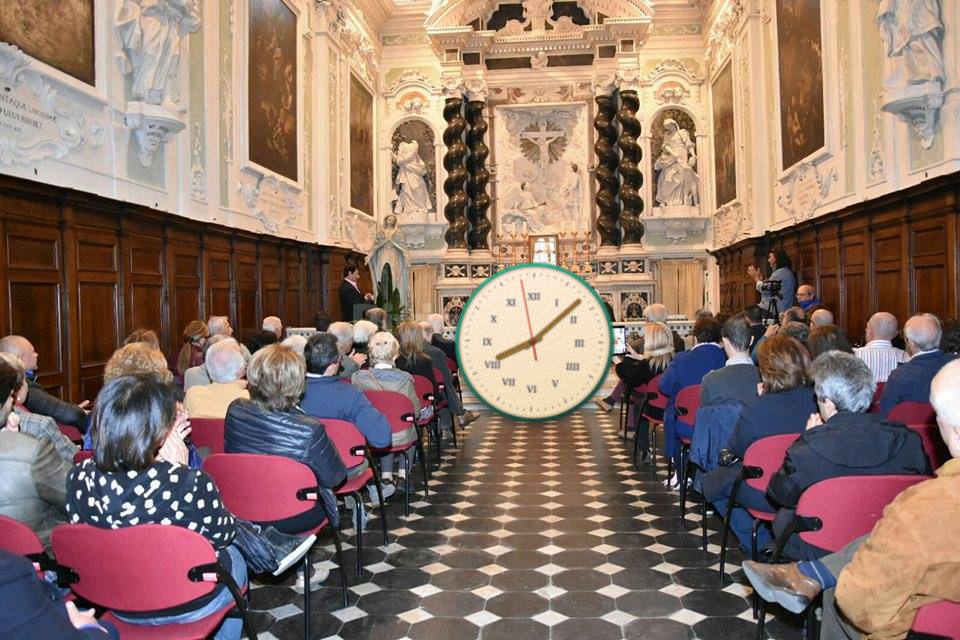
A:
8,07,58
